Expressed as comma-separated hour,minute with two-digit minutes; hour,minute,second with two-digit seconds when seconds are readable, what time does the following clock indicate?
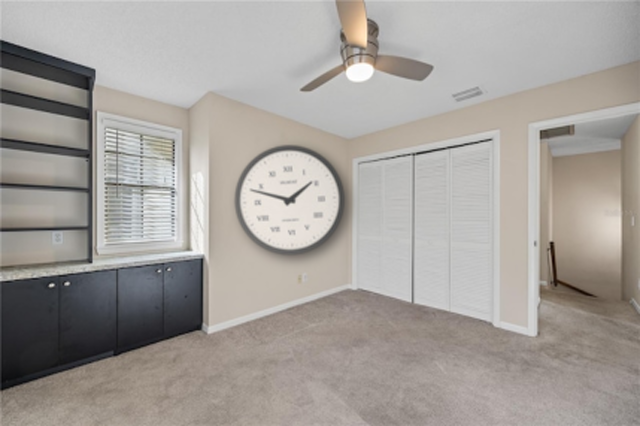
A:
1,48
